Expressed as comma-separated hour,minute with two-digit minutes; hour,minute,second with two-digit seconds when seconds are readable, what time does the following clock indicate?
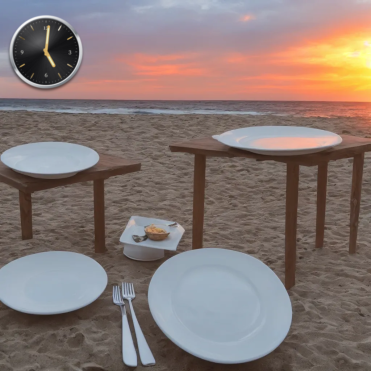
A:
5,01
